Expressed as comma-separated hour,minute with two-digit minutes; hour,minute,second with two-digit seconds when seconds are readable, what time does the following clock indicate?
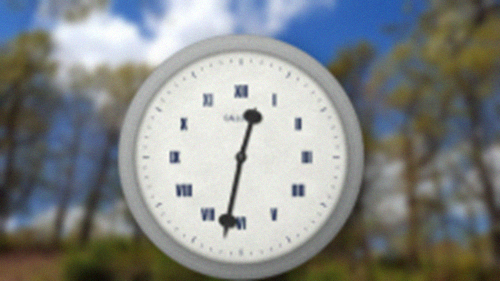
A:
12,32
